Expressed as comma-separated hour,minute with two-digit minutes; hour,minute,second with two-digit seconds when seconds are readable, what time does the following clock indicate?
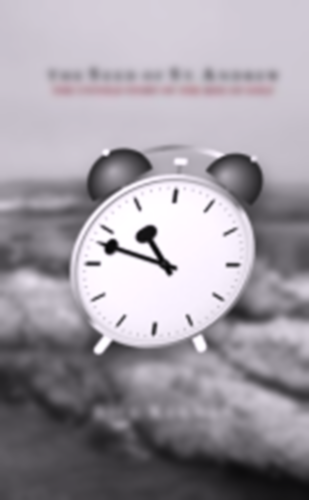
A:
10,48
